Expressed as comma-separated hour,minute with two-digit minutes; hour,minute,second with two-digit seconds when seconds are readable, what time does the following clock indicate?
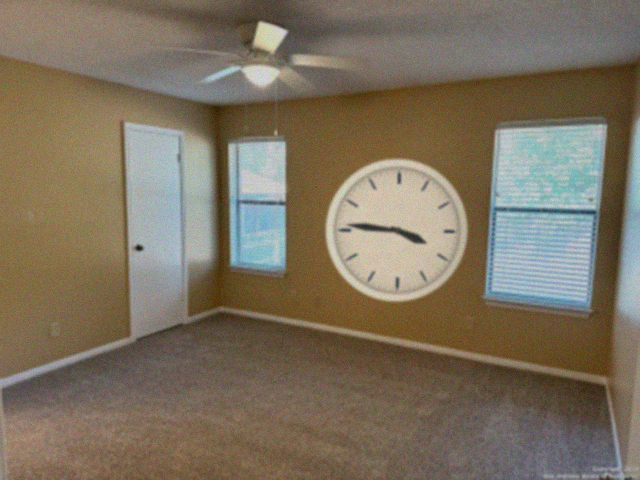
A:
3,46
